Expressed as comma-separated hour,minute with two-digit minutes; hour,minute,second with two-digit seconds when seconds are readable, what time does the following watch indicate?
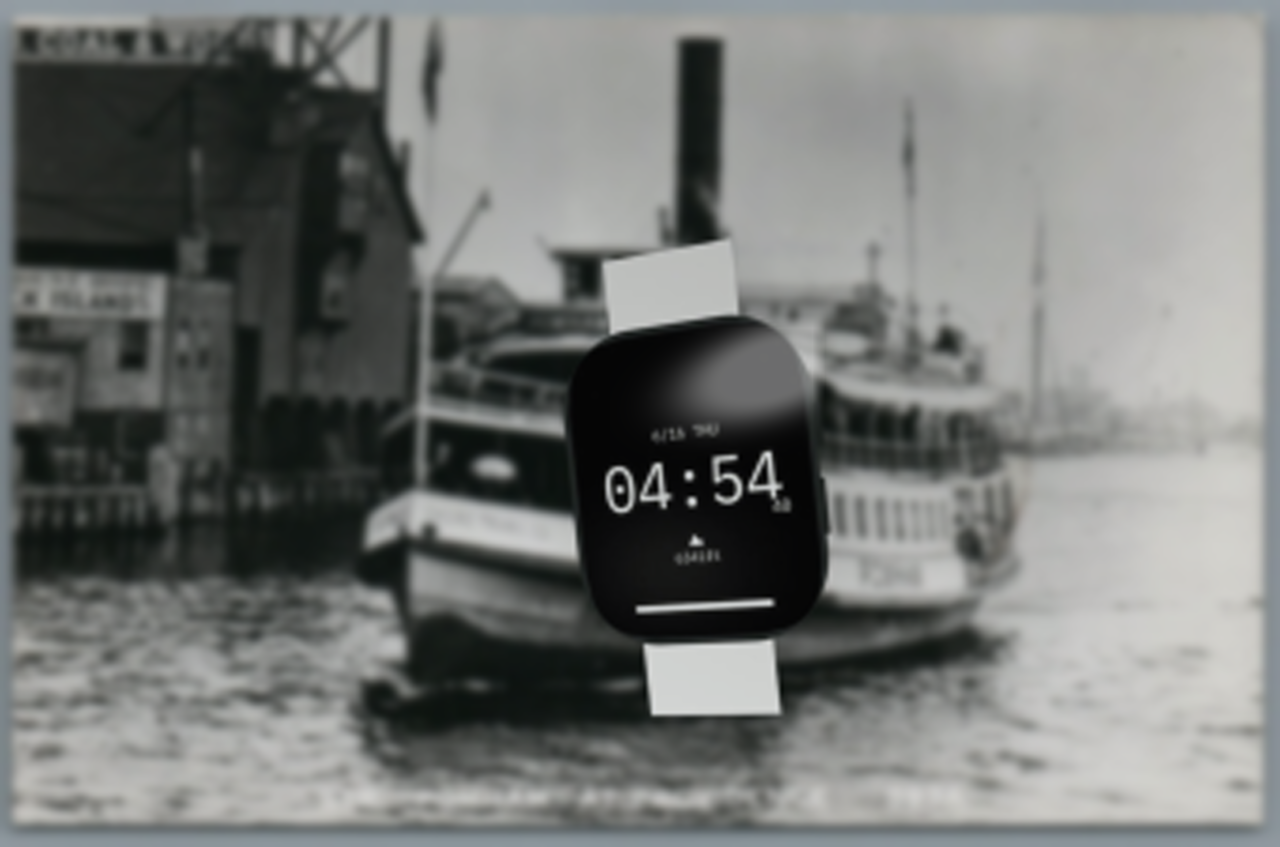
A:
4,54
